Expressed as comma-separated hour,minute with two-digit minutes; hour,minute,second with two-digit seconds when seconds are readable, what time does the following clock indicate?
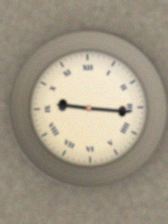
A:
9,16
